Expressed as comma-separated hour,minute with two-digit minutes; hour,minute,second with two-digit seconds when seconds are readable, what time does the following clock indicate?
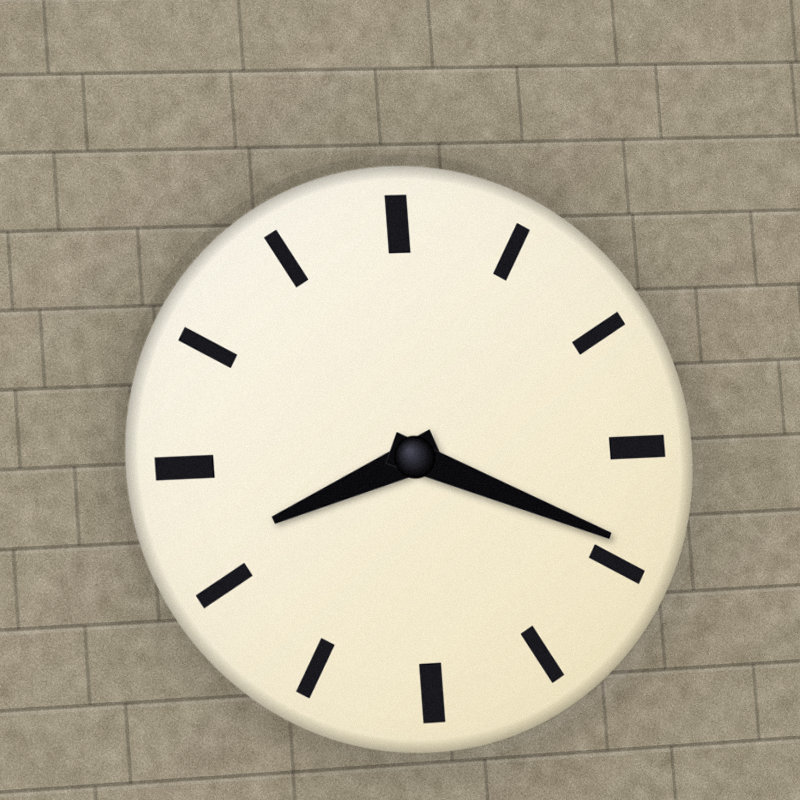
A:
8,19
